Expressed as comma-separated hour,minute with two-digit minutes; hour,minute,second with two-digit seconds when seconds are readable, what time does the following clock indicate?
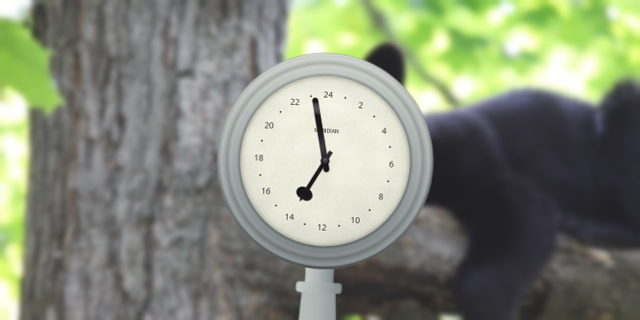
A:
13,58
